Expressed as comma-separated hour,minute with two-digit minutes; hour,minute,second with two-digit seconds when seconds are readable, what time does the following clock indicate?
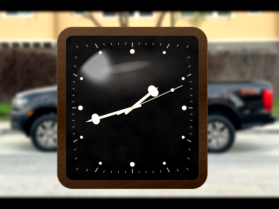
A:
1,42,11
